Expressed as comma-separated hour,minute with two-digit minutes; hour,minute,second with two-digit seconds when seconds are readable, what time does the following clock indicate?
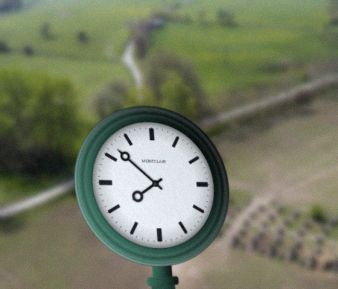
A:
7,52
